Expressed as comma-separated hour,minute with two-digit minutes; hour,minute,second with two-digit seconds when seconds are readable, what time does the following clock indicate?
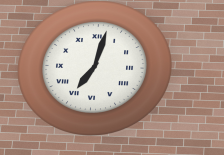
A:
7,02
